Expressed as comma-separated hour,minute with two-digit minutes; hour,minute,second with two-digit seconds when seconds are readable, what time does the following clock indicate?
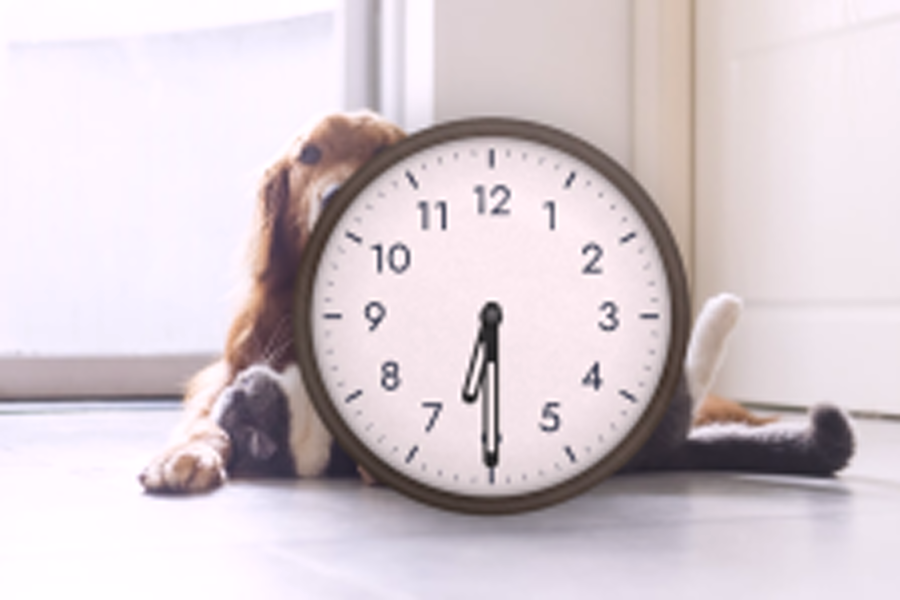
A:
6,30
